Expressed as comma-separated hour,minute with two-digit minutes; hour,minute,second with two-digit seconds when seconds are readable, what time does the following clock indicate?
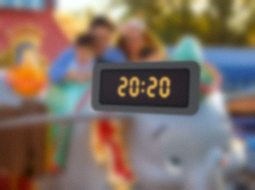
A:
20,20
